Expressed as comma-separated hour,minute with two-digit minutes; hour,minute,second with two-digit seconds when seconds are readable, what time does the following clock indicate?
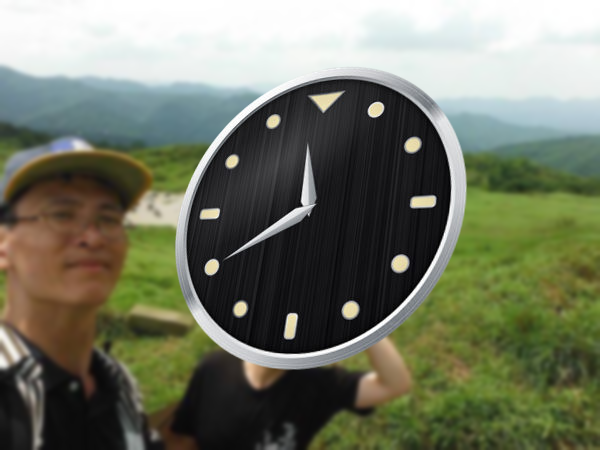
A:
11,40
